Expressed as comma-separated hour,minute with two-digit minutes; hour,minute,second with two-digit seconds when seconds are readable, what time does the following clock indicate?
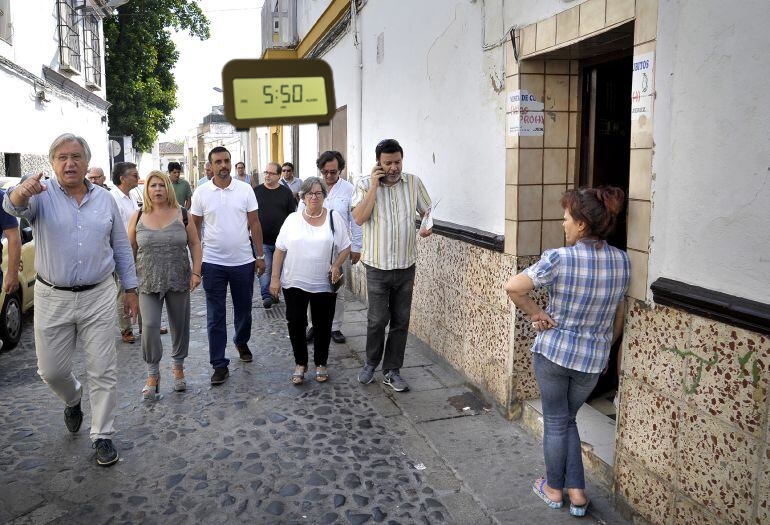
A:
5,50
